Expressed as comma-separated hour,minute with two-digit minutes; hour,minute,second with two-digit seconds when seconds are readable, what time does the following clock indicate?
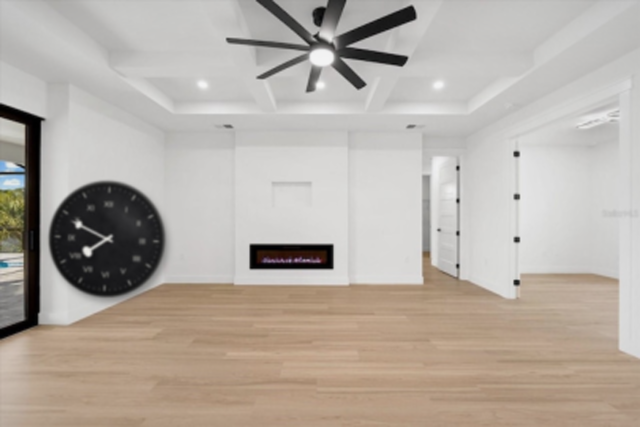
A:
7,49
